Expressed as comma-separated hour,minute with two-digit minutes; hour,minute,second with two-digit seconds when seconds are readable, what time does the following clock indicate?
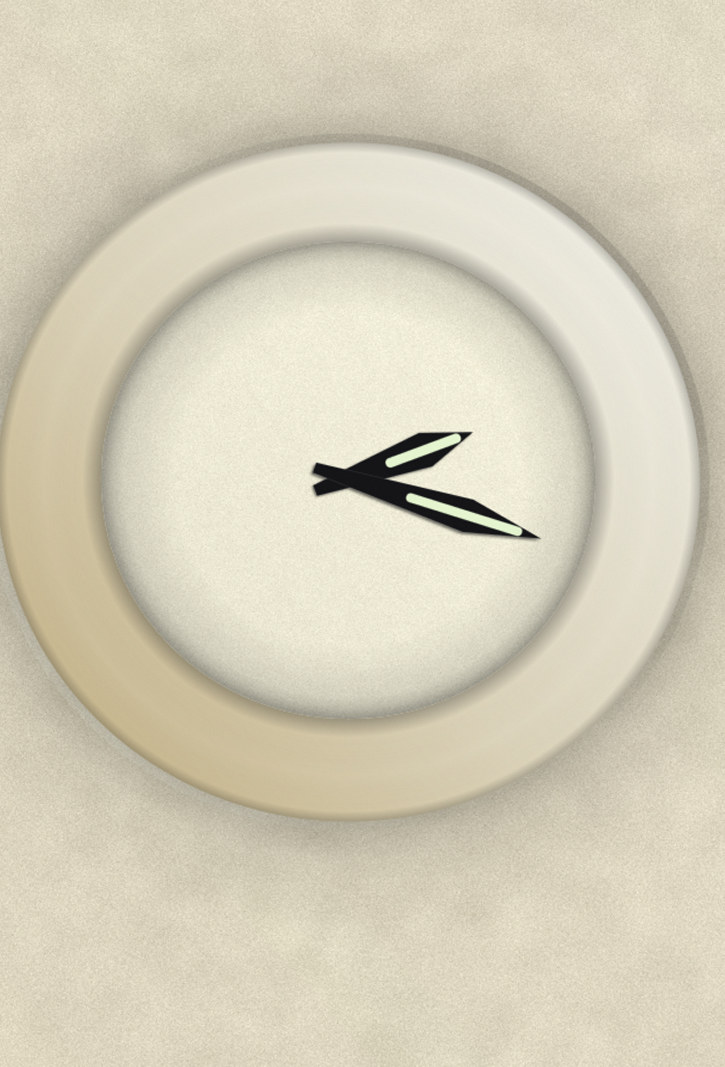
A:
2,18
